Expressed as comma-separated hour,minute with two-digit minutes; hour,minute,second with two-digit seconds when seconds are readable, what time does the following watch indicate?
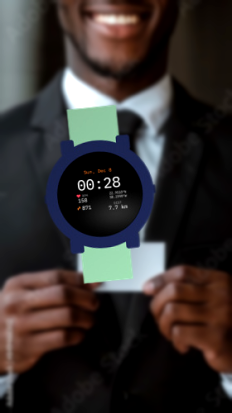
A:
0,28
